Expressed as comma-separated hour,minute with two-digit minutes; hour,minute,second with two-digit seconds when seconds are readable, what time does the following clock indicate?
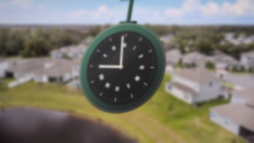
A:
8,59
